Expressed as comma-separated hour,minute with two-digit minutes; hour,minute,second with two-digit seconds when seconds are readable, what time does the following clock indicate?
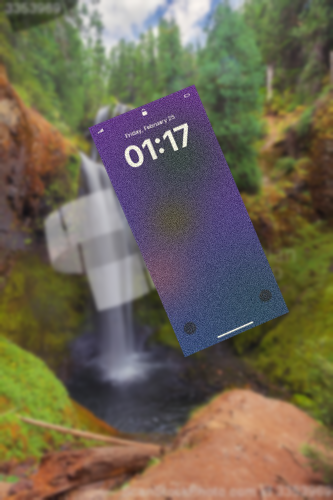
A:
1,17
